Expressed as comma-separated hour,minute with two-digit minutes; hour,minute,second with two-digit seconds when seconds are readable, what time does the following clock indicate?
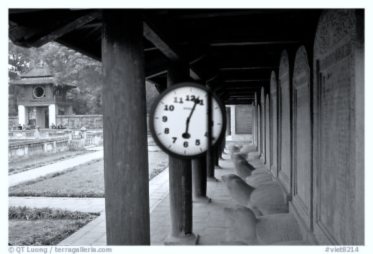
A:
6,03
